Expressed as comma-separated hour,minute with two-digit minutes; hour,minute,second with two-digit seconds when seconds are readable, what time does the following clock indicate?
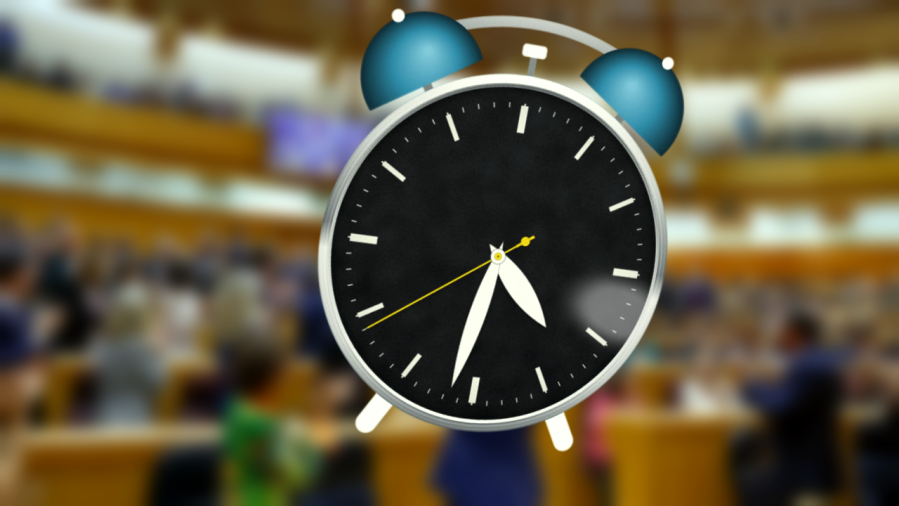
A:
4,31,39
